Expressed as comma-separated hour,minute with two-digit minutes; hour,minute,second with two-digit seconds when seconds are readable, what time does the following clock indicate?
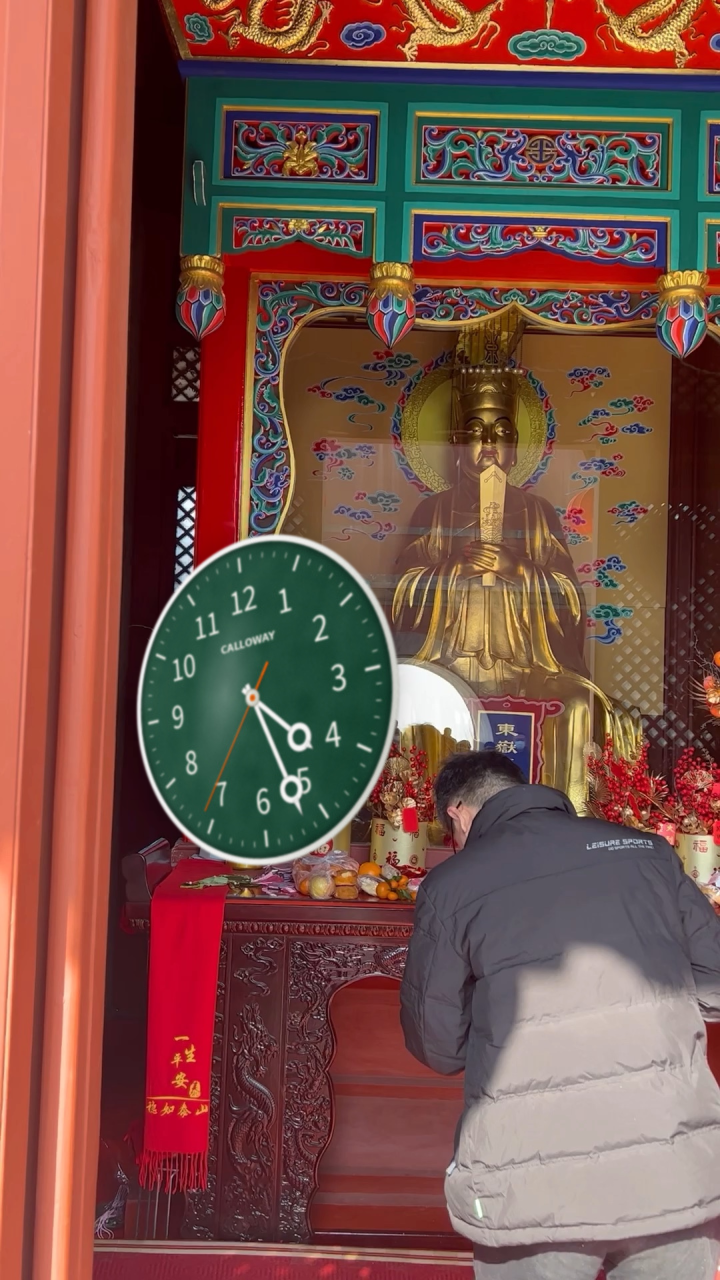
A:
4,26,36
